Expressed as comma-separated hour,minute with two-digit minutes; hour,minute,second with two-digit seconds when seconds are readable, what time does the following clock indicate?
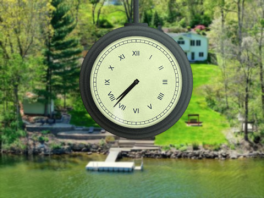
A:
7,37
